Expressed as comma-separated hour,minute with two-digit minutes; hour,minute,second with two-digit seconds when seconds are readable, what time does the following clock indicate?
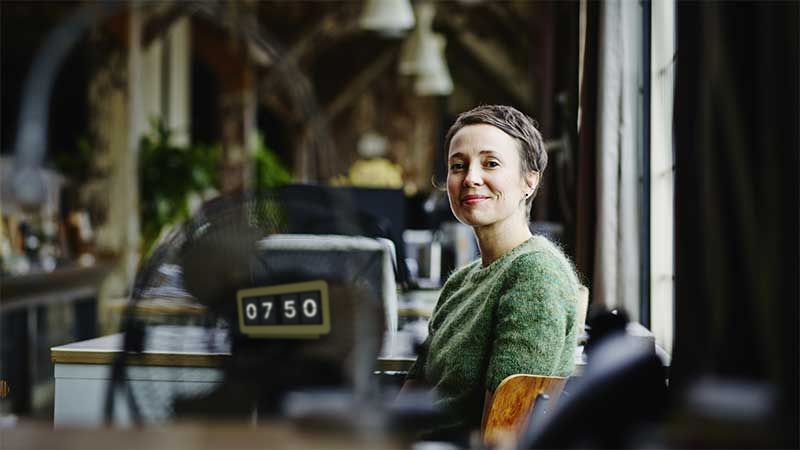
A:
7,50
